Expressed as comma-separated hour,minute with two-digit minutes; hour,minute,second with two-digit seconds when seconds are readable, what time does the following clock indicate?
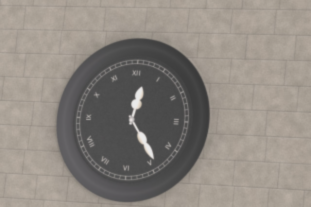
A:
12,24
